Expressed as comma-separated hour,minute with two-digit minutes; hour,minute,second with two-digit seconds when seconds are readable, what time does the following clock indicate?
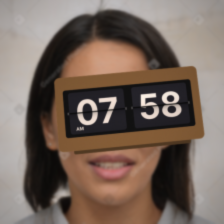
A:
7,58
